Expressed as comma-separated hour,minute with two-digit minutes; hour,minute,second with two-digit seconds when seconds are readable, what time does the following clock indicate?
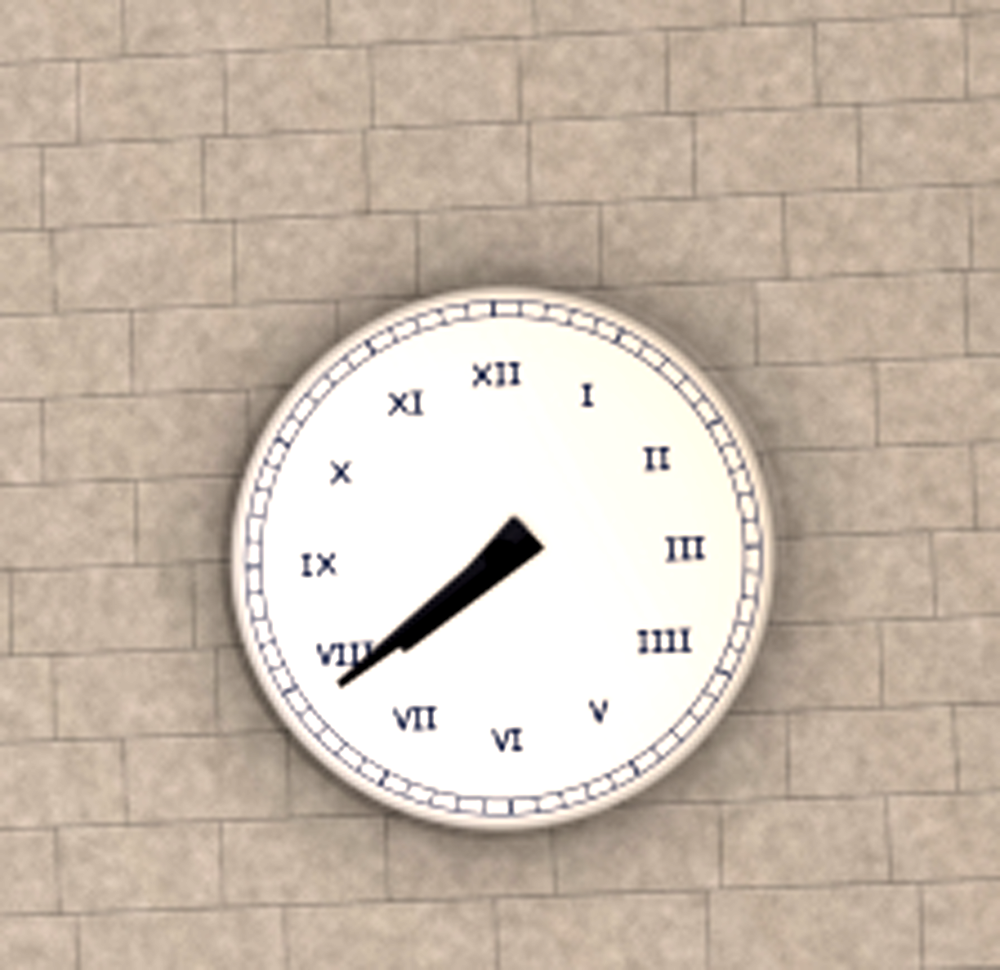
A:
7,39
